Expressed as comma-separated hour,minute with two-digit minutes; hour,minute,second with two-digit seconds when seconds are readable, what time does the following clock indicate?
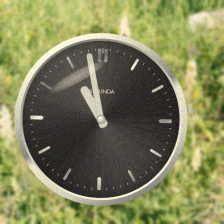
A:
10,58
